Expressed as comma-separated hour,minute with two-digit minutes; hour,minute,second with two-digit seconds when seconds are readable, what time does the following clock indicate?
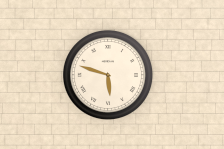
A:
5,48
